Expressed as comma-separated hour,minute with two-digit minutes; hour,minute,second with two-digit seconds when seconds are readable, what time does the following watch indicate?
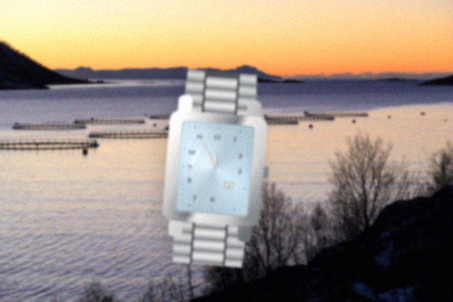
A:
11,55
